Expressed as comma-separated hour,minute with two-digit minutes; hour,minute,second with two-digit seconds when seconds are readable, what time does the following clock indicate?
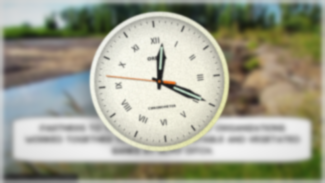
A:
12,19,47
